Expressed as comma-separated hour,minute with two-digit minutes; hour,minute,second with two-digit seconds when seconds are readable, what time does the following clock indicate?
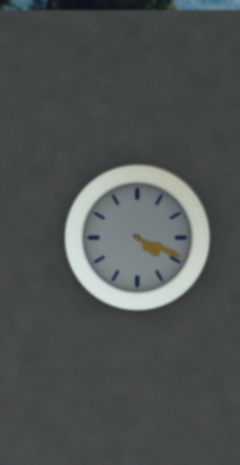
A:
4,19
